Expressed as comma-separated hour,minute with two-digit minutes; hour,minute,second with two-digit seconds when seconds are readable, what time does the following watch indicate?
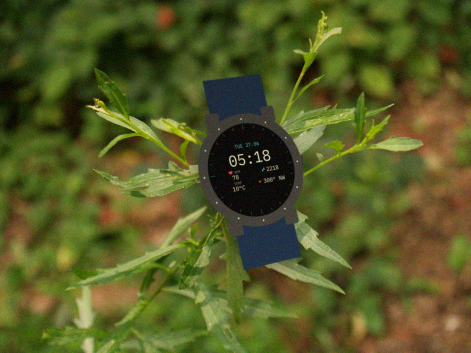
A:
5,18
